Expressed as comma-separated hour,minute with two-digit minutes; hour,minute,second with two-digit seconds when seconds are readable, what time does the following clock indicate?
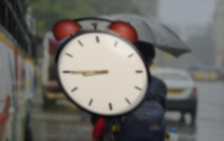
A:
8,45
